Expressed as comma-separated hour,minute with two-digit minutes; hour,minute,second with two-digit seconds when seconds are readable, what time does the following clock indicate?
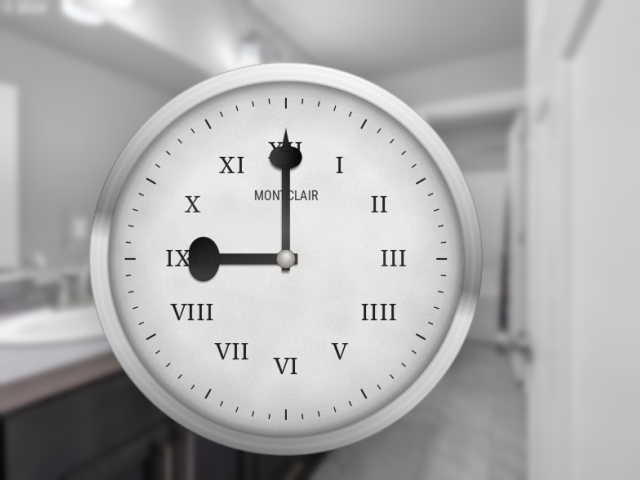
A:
9,00
